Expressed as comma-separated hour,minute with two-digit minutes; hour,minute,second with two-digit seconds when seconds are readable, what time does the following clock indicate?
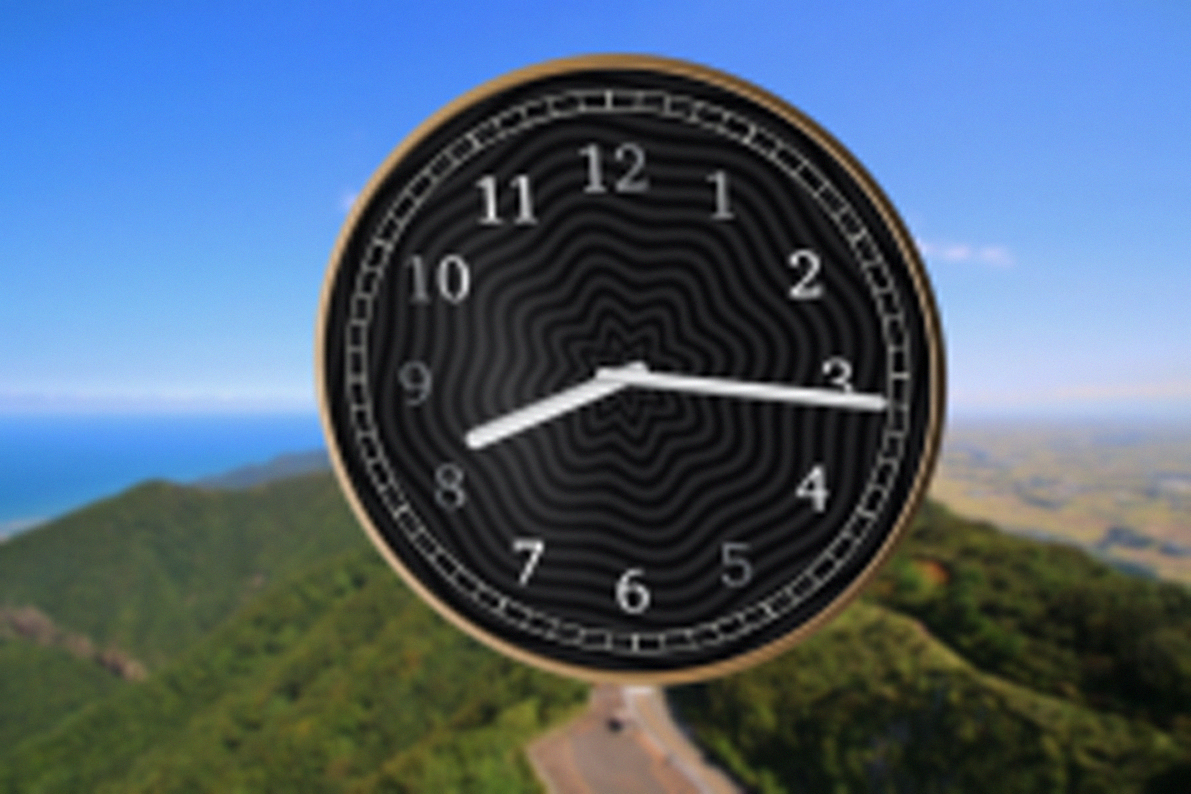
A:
8,16
